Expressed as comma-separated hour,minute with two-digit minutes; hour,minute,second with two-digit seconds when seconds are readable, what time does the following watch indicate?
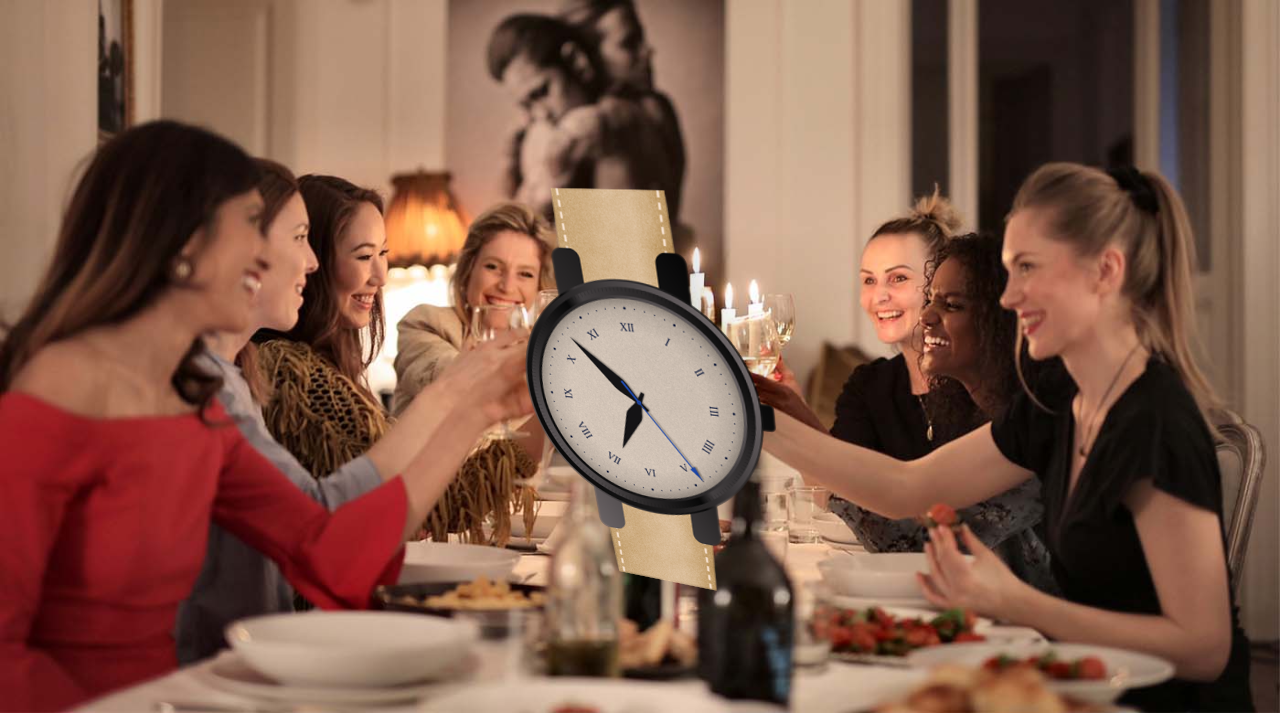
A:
6,52,24
